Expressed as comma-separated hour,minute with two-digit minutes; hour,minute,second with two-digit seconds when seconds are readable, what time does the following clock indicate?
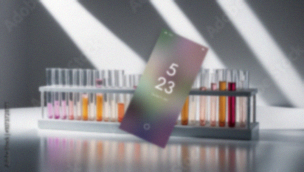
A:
5,23
